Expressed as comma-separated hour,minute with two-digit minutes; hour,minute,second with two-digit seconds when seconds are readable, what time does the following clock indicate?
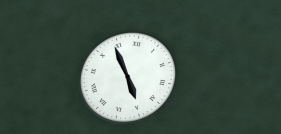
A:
4,54
